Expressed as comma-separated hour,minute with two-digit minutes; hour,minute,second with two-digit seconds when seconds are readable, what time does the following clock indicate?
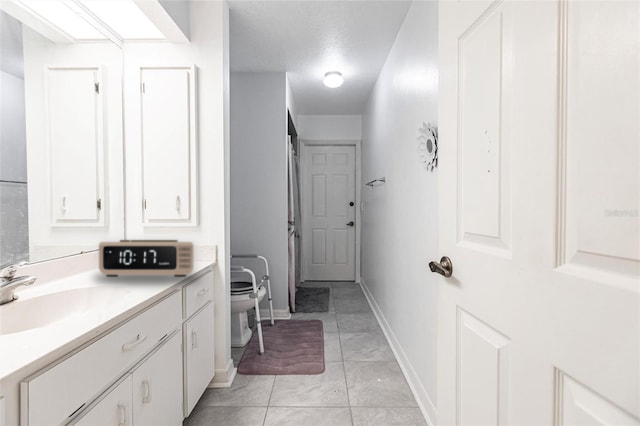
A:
10,17
